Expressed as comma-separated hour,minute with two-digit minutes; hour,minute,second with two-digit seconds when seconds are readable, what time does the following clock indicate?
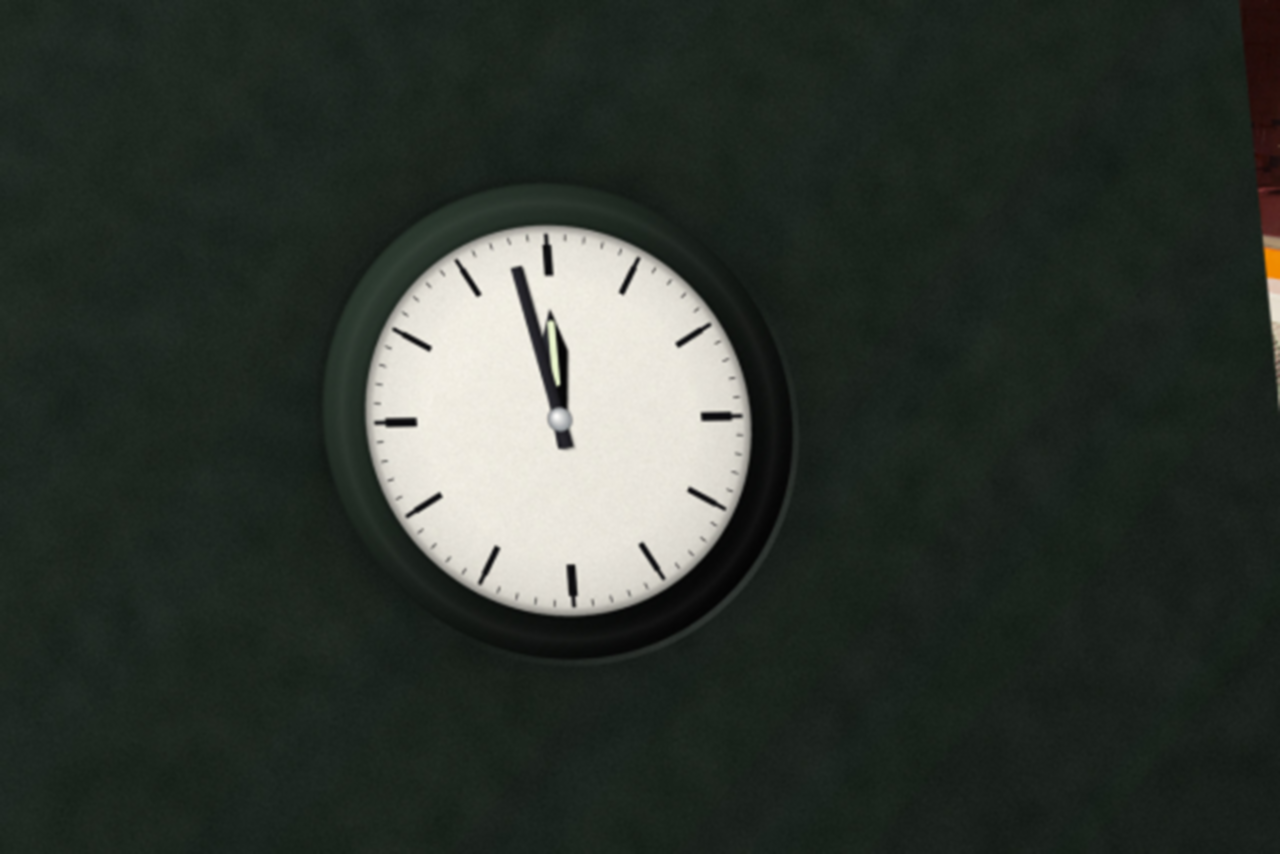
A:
11,58
